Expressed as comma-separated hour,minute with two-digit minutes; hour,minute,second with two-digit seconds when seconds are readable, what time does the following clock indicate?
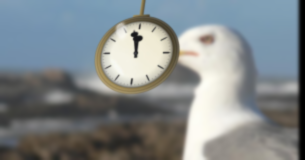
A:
11,58
